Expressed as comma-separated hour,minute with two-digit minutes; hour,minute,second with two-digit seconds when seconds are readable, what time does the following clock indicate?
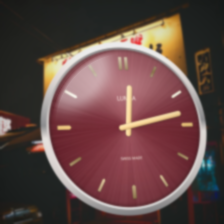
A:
12,13
